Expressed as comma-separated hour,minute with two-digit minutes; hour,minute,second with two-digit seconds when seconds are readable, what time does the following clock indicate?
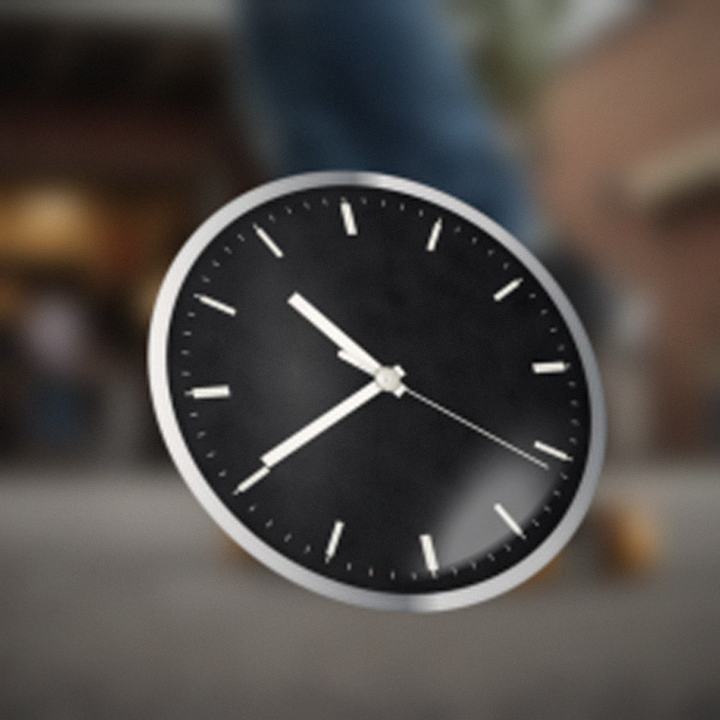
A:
10,40,21
